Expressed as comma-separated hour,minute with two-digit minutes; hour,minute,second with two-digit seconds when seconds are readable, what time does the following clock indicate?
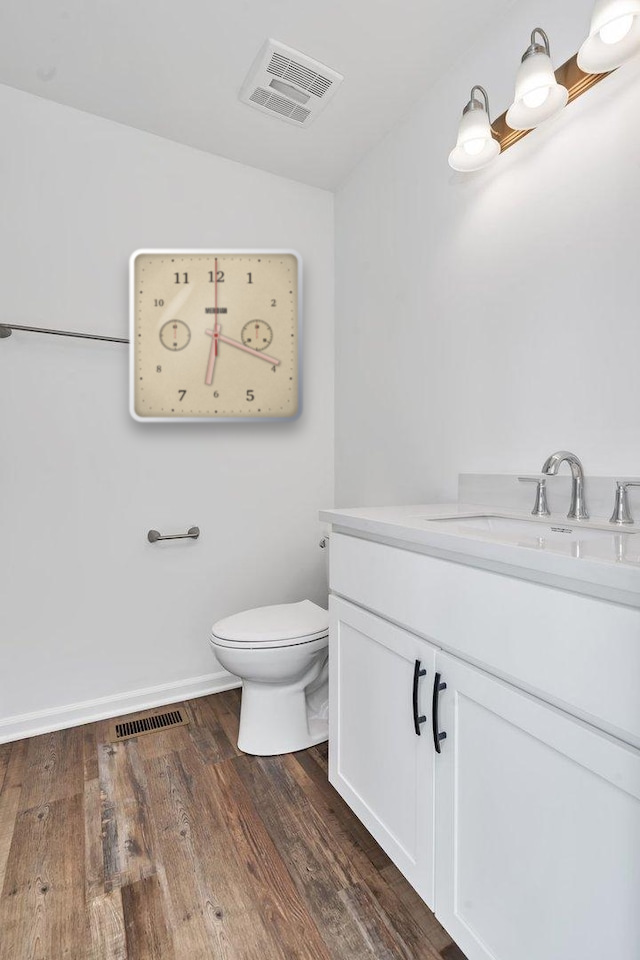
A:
6,19
